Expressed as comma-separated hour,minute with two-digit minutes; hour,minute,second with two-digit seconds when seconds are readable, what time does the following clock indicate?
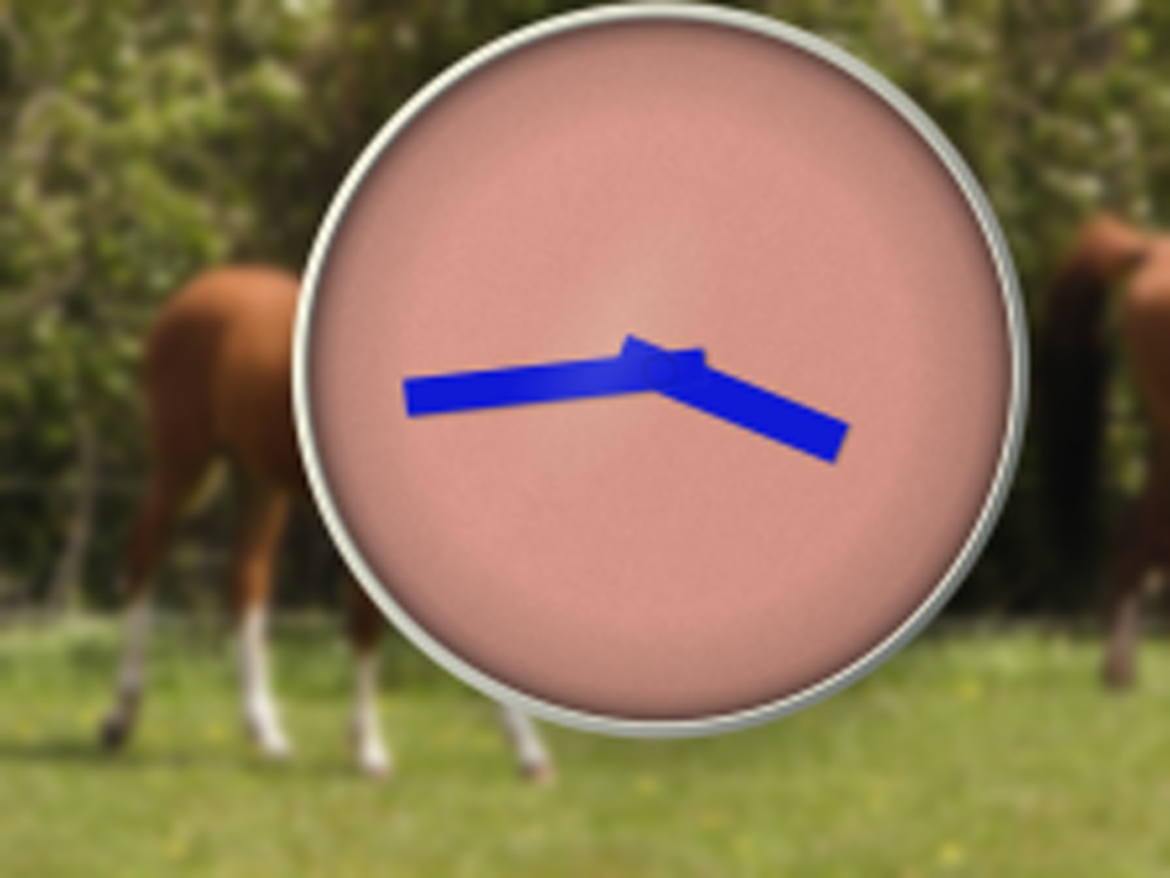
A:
3,44
